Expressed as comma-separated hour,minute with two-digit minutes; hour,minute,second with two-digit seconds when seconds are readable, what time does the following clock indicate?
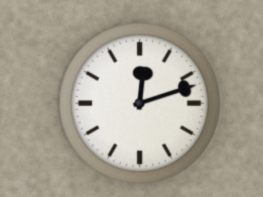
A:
12,12
